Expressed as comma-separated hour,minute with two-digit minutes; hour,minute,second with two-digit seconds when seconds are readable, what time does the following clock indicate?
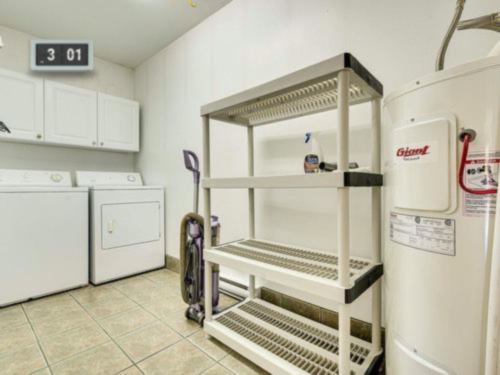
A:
3,01
